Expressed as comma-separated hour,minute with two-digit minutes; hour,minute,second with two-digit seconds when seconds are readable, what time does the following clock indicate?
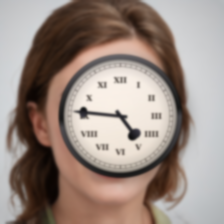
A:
4,46
